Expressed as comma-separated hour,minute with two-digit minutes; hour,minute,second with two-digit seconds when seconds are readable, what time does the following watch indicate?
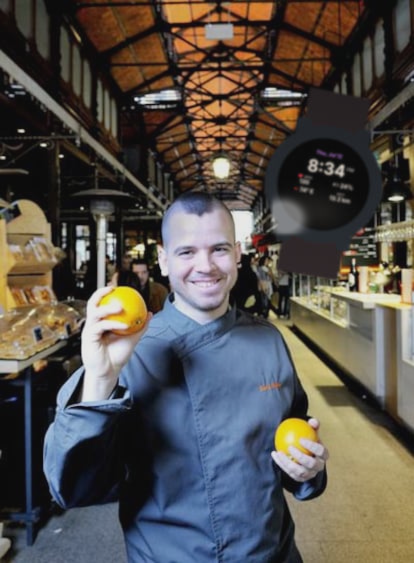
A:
8,34
